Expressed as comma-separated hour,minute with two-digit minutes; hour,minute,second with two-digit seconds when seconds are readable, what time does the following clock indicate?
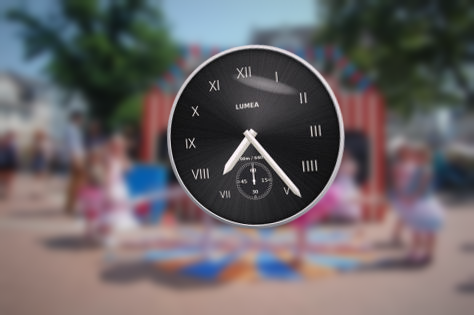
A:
7,24
